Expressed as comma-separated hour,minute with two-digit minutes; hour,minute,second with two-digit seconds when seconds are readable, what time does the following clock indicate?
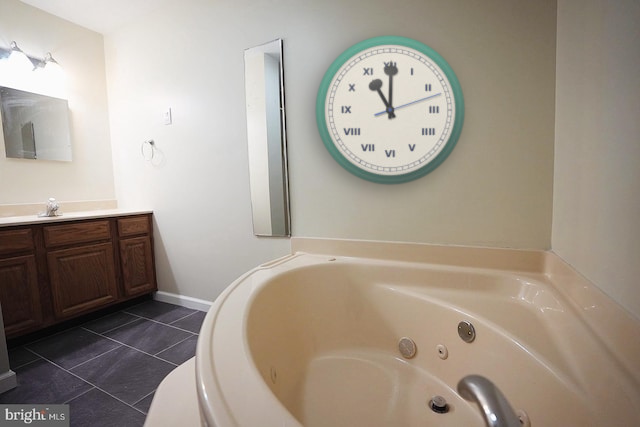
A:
11,00,12
